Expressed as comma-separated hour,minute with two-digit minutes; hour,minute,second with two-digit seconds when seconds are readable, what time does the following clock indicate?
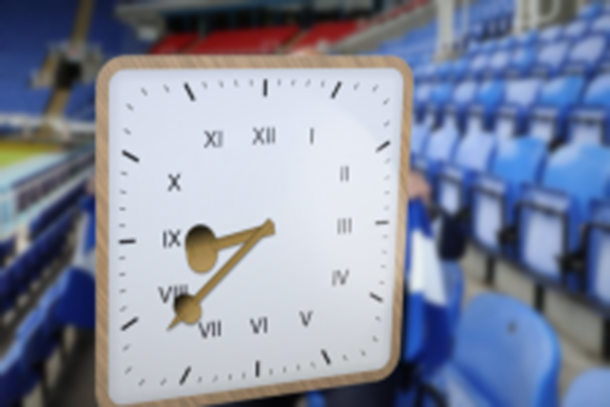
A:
8,38
